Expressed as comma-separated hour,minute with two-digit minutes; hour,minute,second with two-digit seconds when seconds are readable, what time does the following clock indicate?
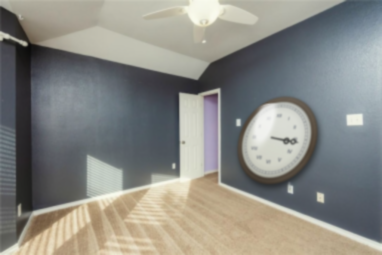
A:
3,16
